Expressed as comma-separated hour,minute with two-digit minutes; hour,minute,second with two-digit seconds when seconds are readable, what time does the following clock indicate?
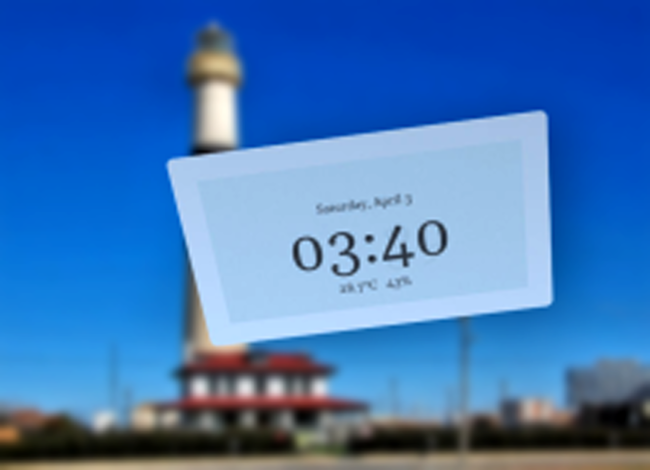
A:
3,40
